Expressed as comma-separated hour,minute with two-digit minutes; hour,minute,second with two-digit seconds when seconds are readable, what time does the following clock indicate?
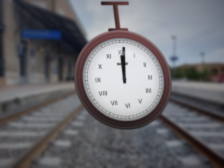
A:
12,01
